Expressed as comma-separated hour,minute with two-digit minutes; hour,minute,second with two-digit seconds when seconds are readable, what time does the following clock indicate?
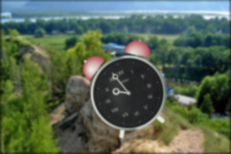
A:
9,57
